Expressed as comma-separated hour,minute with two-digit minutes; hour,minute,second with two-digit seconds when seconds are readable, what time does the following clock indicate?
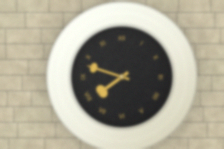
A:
7,48
